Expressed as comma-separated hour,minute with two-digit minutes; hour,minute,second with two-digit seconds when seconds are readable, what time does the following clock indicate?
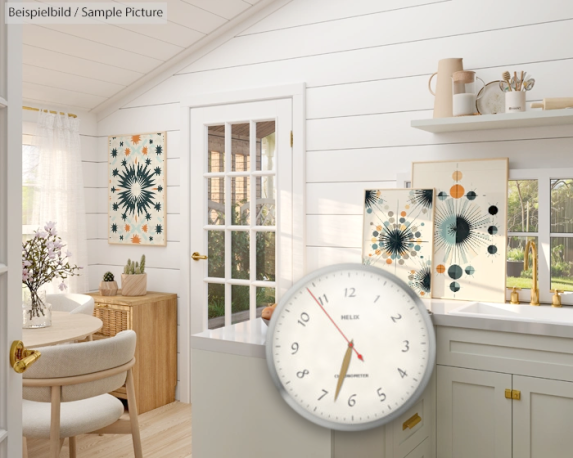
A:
6,32,54
